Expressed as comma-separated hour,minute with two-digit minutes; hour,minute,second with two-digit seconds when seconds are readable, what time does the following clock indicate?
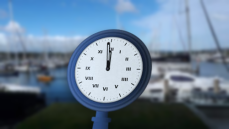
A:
11,59
